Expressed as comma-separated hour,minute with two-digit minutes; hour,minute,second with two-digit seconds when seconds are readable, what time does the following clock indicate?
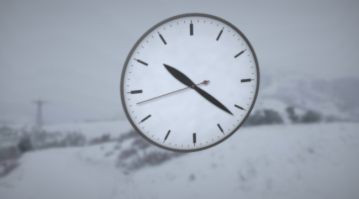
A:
10,21,43
